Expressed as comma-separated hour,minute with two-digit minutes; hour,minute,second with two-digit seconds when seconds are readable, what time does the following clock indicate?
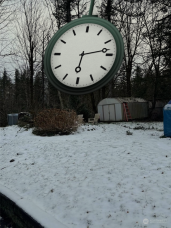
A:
6,13
